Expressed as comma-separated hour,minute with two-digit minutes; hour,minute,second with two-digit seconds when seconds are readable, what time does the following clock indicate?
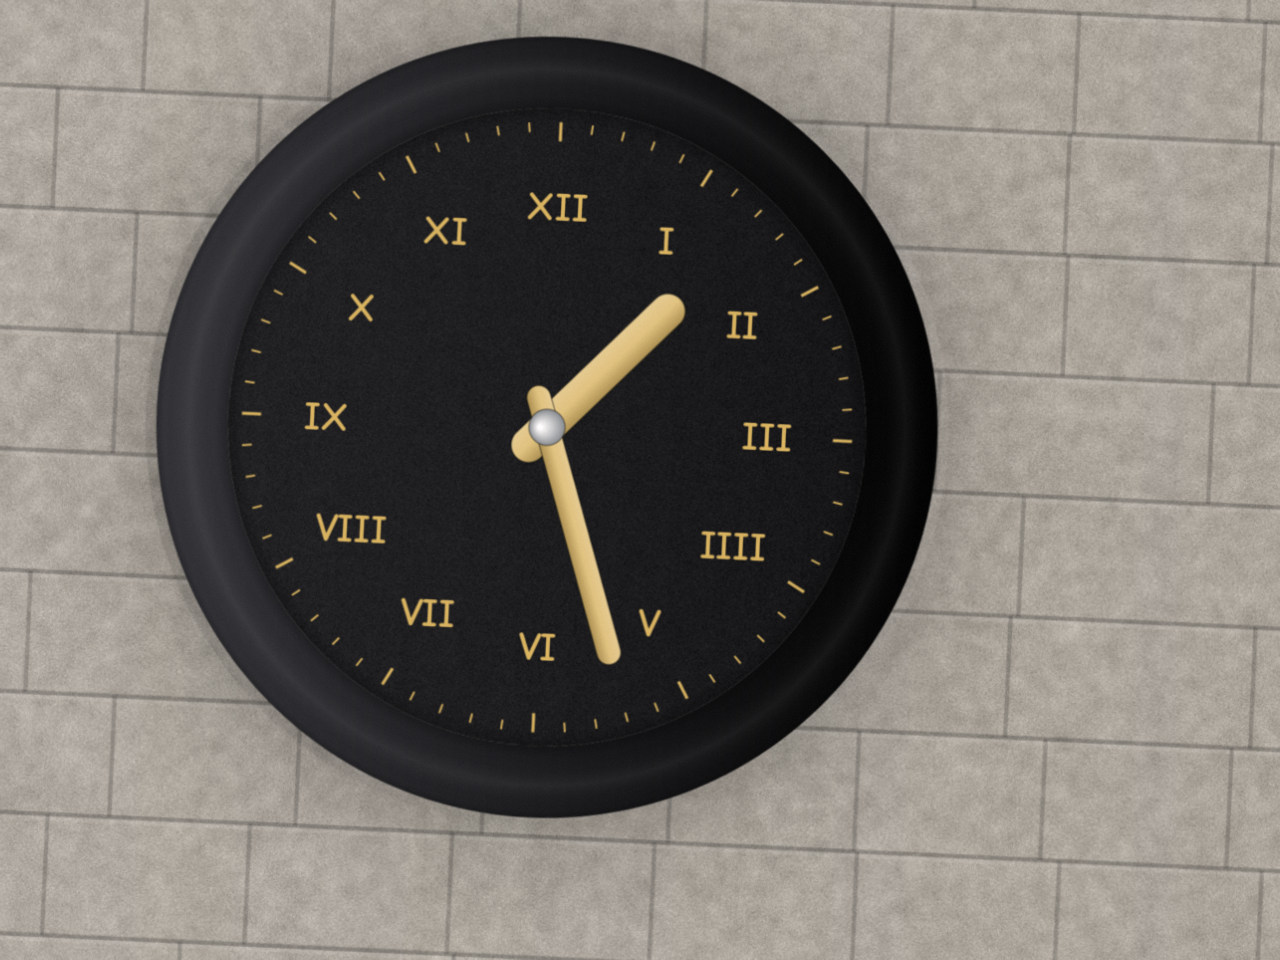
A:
1,27
